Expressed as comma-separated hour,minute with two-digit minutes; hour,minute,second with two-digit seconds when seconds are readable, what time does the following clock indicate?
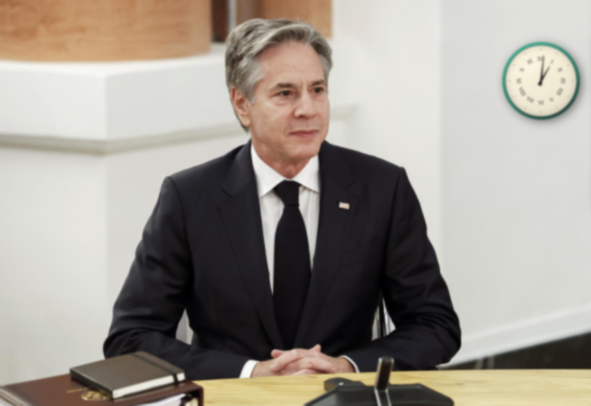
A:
1,01
